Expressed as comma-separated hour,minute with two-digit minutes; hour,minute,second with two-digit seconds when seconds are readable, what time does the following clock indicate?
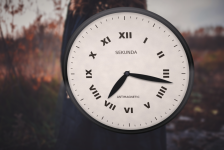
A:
7,17
